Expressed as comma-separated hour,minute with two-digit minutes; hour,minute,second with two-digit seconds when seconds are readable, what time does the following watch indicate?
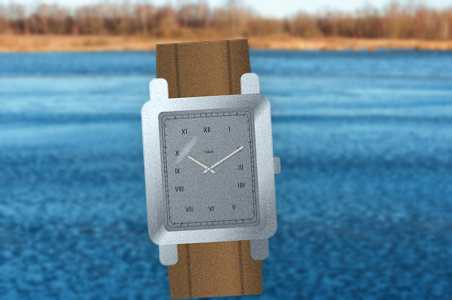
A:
10,10
